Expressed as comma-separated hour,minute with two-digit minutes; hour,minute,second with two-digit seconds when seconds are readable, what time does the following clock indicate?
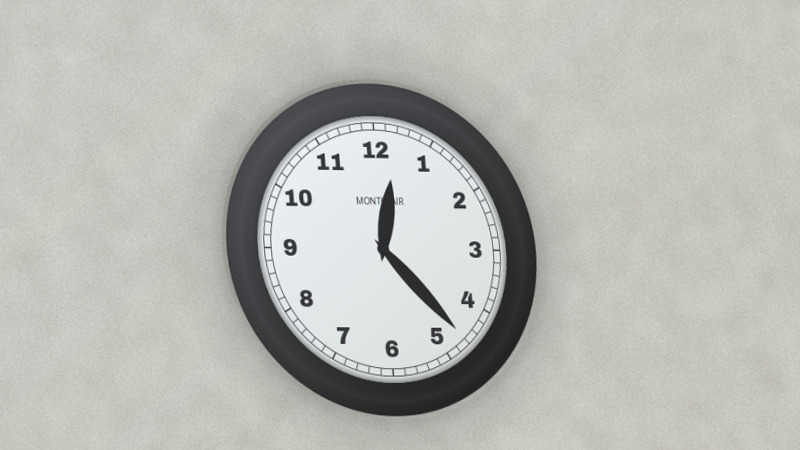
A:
12,23
